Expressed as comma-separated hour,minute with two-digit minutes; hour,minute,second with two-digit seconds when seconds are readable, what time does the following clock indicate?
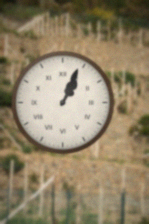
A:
1,04
